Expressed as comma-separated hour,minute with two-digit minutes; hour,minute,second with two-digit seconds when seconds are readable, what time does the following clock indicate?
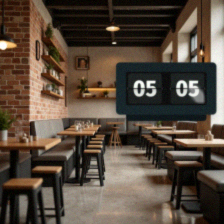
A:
5,05
